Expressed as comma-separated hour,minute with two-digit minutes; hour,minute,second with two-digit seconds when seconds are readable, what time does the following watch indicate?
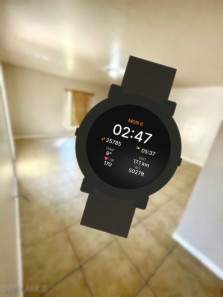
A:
2,47
